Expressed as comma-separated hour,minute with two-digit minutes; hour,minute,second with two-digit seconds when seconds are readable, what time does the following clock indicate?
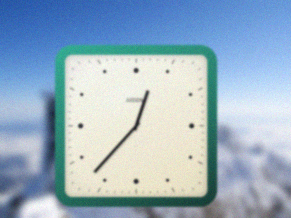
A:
12,37
